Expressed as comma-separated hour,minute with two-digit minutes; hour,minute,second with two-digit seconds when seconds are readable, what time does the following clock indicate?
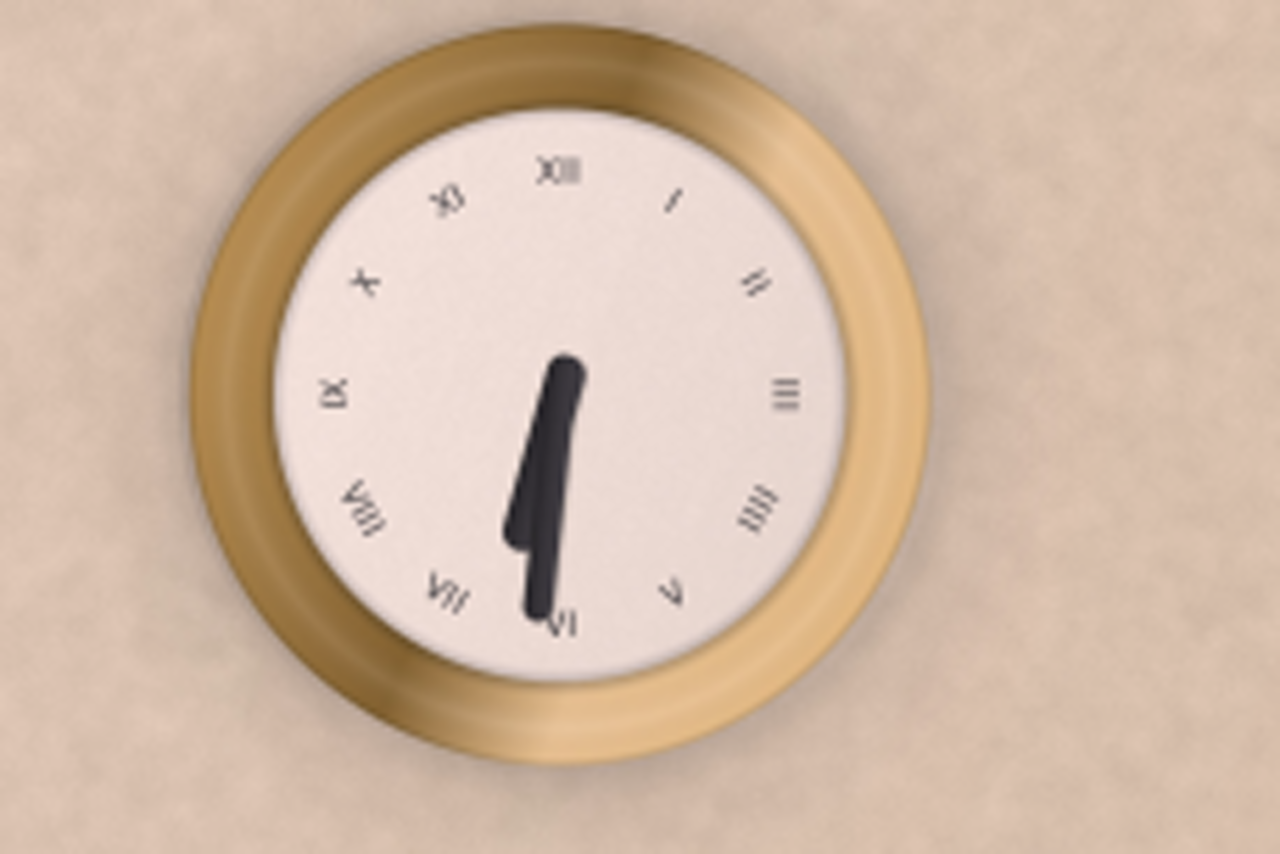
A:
6,31
